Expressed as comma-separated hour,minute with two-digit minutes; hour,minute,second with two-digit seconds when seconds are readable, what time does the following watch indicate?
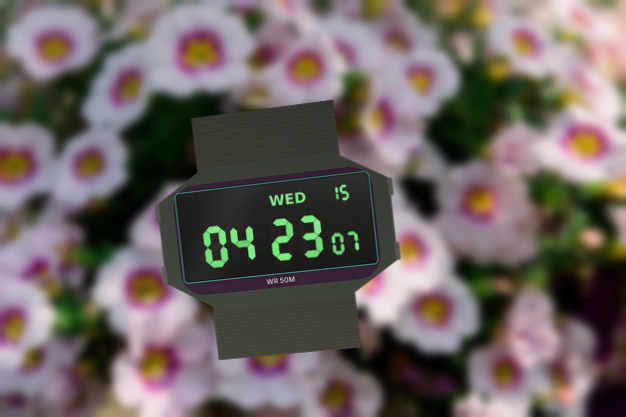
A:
4,23,07
